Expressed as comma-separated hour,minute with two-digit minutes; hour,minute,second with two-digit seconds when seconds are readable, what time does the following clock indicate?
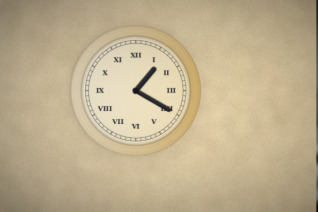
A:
1,20
